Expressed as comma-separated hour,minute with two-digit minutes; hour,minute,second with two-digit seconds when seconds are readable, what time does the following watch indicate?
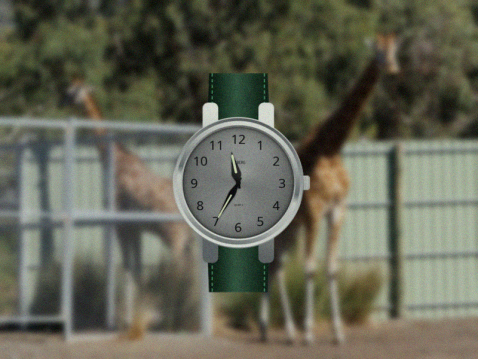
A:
11,35
